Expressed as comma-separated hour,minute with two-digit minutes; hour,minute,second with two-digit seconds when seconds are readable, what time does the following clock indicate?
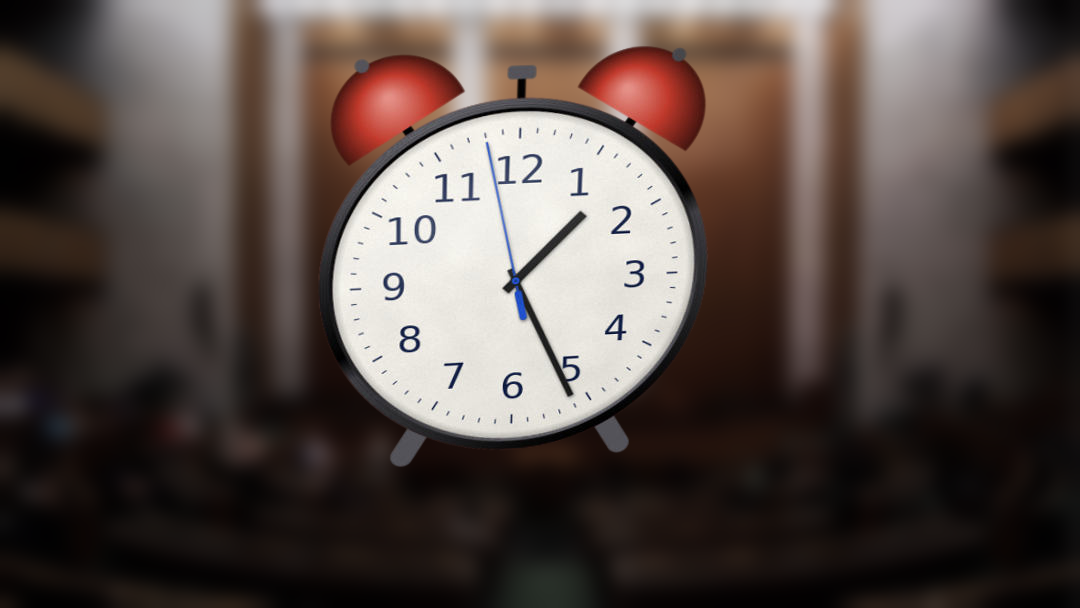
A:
1,25,58
